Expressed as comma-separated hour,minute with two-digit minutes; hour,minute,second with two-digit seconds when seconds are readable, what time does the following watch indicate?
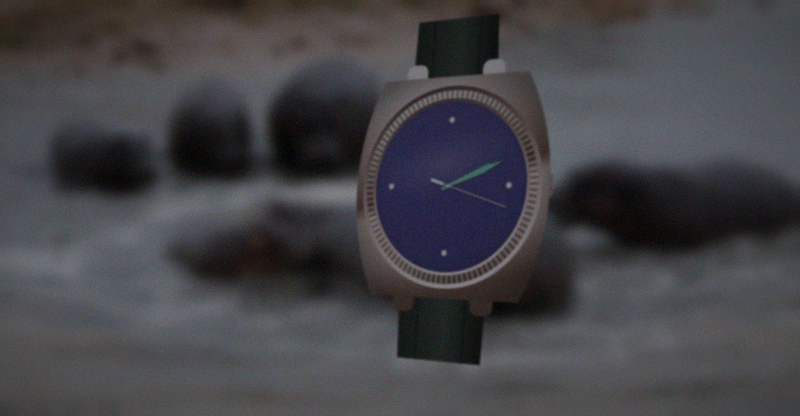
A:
2,11,18
